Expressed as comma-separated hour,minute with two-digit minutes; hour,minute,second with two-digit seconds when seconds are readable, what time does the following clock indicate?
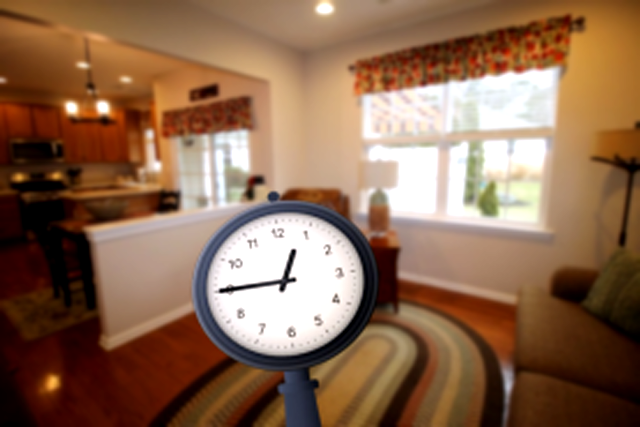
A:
12,45
